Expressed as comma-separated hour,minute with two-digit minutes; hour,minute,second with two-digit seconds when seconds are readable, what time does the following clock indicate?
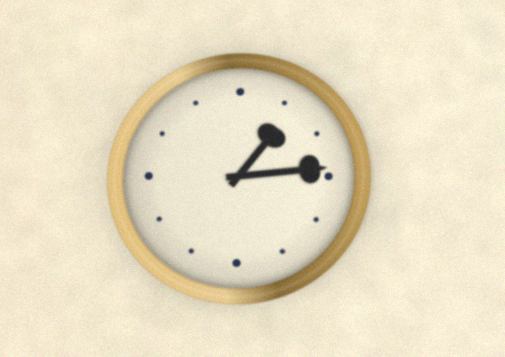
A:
1,14
